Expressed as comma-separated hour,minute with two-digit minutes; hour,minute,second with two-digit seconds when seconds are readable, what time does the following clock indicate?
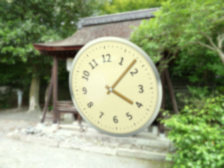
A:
4,08
